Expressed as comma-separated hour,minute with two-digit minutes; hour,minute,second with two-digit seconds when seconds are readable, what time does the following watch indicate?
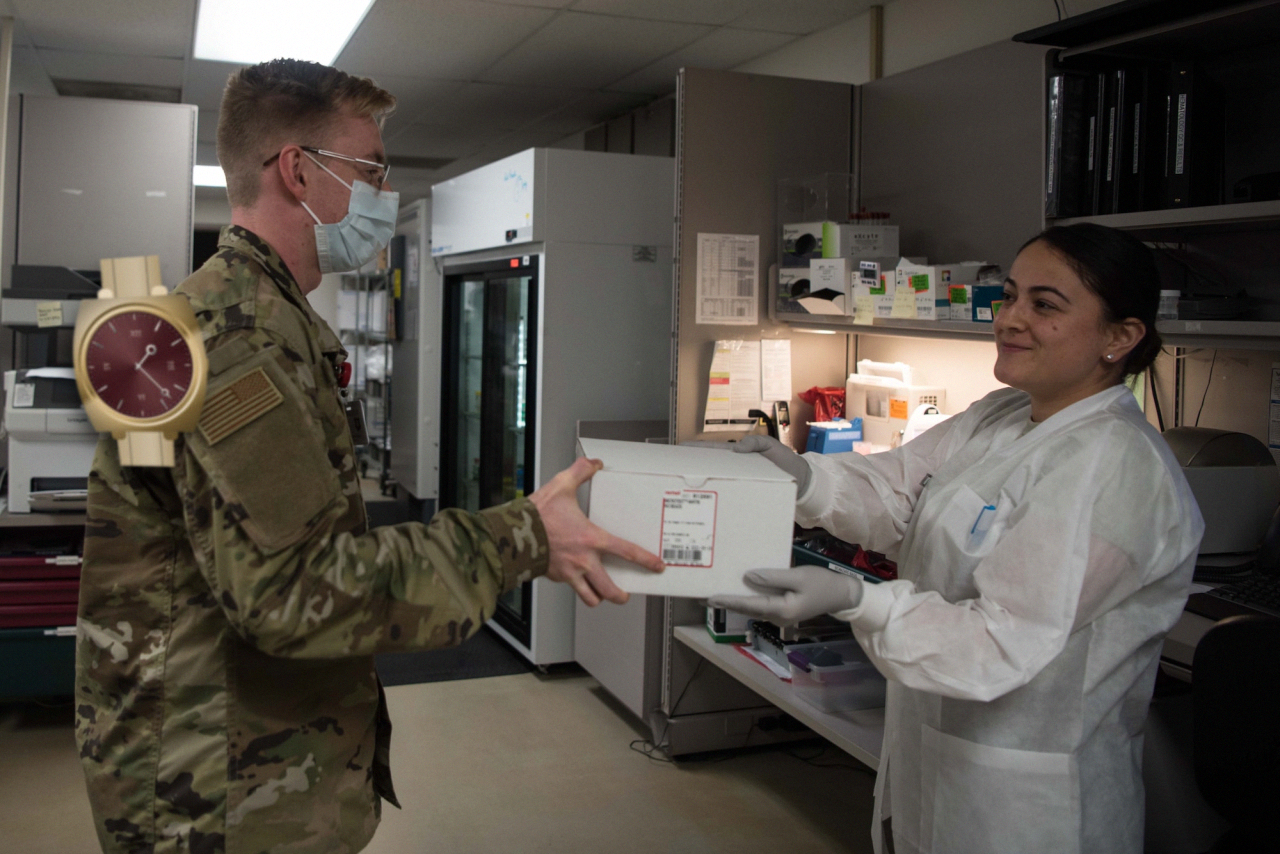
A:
1,23
